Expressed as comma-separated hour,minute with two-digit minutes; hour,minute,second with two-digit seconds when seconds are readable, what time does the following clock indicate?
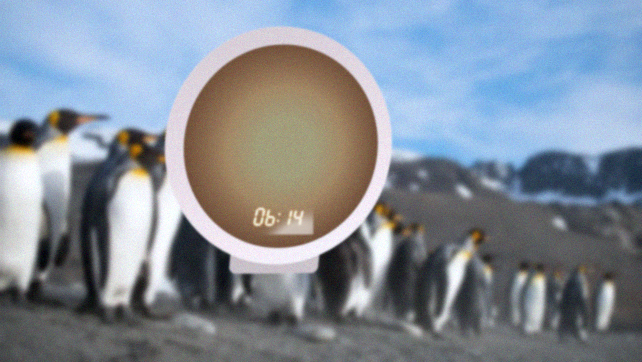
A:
6,14
